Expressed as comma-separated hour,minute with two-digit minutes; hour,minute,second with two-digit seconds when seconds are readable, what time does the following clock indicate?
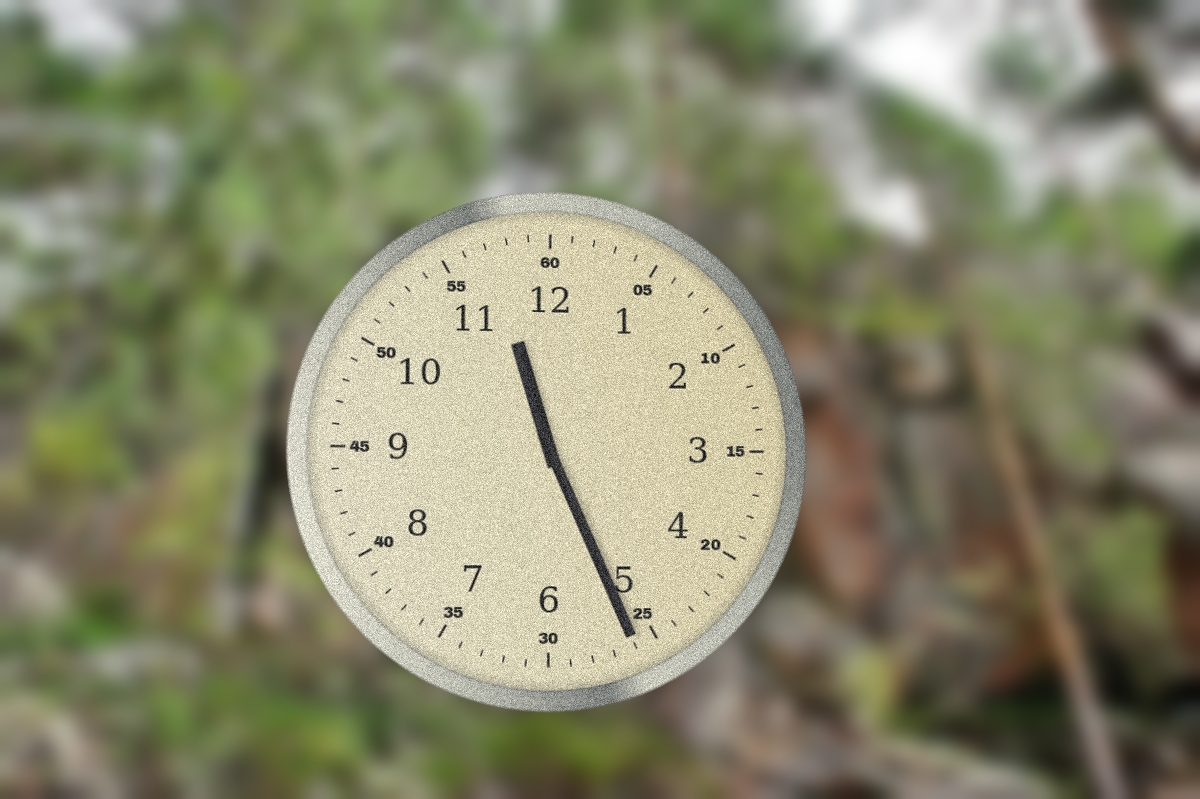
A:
11,26
